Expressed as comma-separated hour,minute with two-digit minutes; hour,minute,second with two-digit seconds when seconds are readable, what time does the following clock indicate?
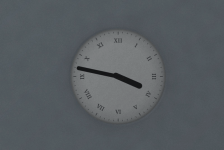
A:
3,47
